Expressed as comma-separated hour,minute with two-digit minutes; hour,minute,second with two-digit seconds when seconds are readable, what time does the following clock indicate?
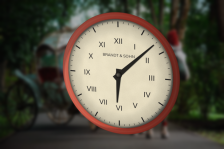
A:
6,08
